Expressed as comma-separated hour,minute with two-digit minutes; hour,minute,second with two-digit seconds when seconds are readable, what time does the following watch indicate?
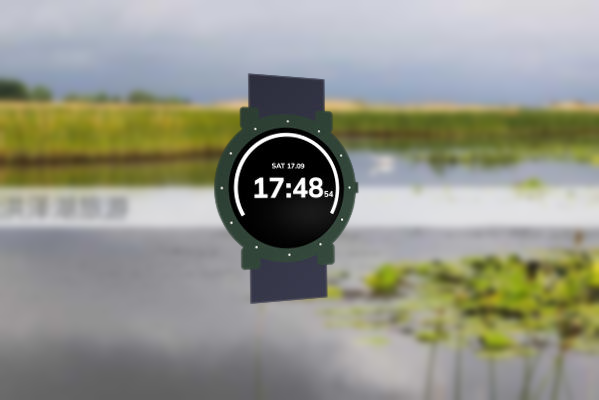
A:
17,48,54
